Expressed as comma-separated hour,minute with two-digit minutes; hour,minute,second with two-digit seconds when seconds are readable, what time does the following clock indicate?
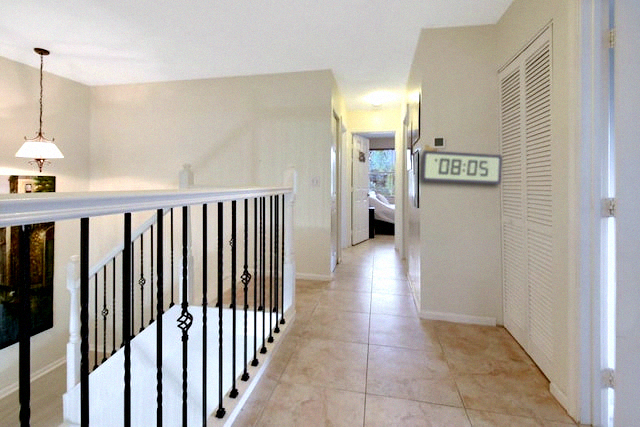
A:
8,05
